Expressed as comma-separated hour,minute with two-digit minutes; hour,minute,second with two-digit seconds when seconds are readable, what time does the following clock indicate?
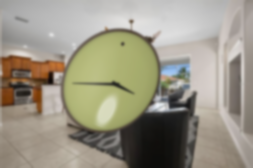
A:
3,45
